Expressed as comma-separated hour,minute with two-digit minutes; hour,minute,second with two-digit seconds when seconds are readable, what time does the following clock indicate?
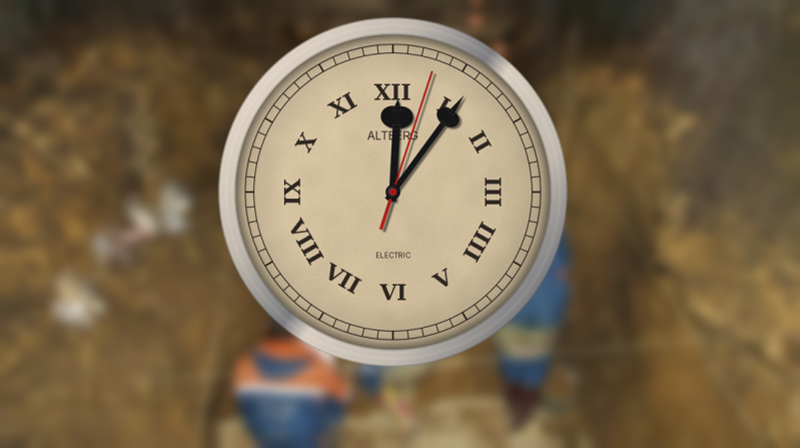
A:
12,06,03
